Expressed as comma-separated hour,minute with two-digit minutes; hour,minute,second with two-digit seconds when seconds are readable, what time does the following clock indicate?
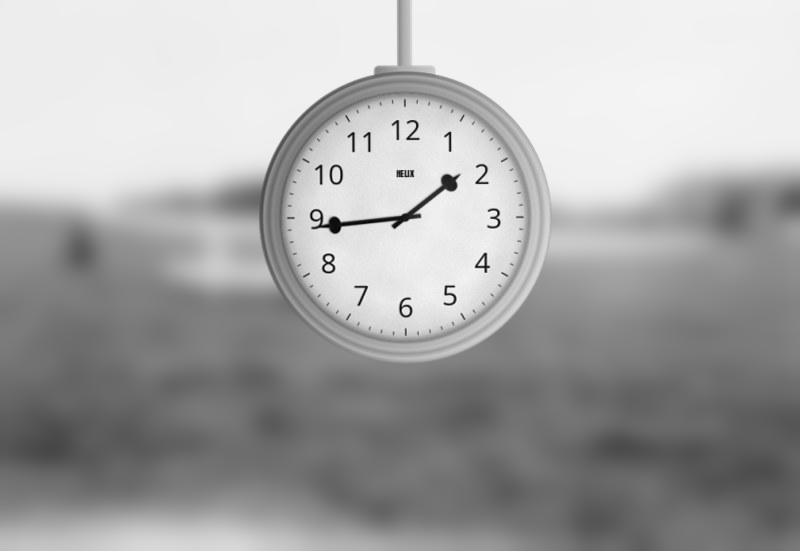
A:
1,44
